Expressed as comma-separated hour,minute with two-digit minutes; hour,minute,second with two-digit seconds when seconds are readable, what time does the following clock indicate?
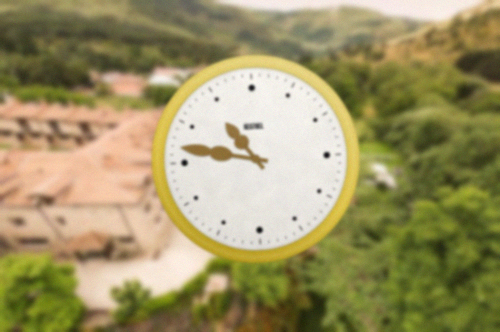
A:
10,47
